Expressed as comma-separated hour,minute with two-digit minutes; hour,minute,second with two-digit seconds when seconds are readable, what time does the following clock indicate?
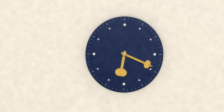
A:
6,19
